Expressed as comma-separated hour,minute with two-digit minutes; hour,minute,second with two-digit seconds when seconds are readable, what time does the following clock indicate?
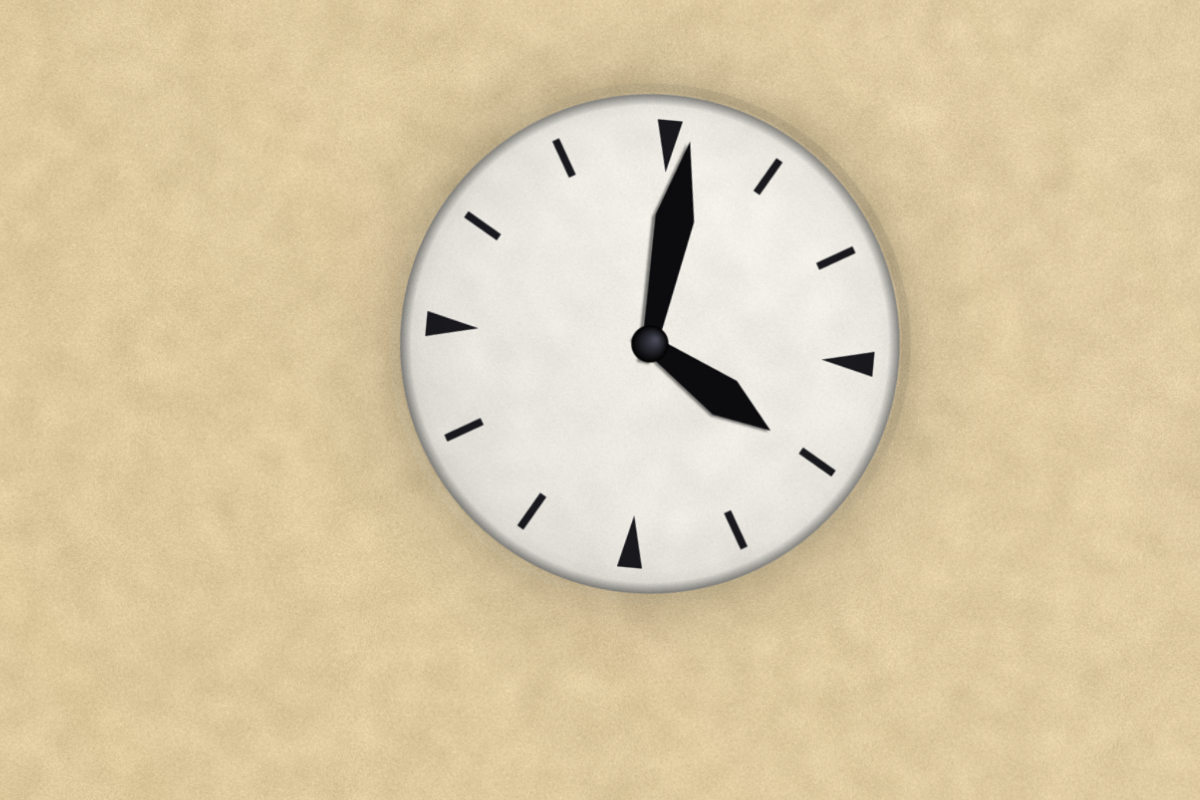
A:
4,01
